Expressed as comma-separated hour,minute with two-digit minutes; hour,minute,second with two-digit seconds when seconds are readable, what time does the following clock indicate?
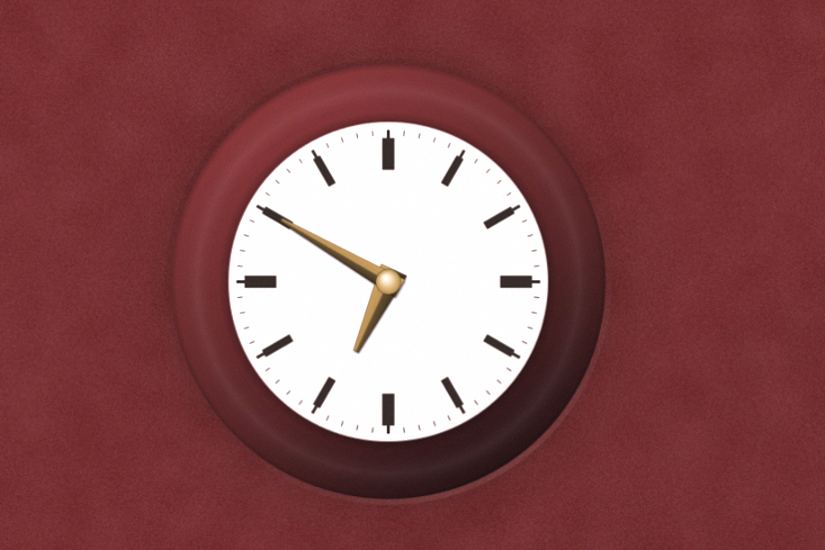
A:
6,50
